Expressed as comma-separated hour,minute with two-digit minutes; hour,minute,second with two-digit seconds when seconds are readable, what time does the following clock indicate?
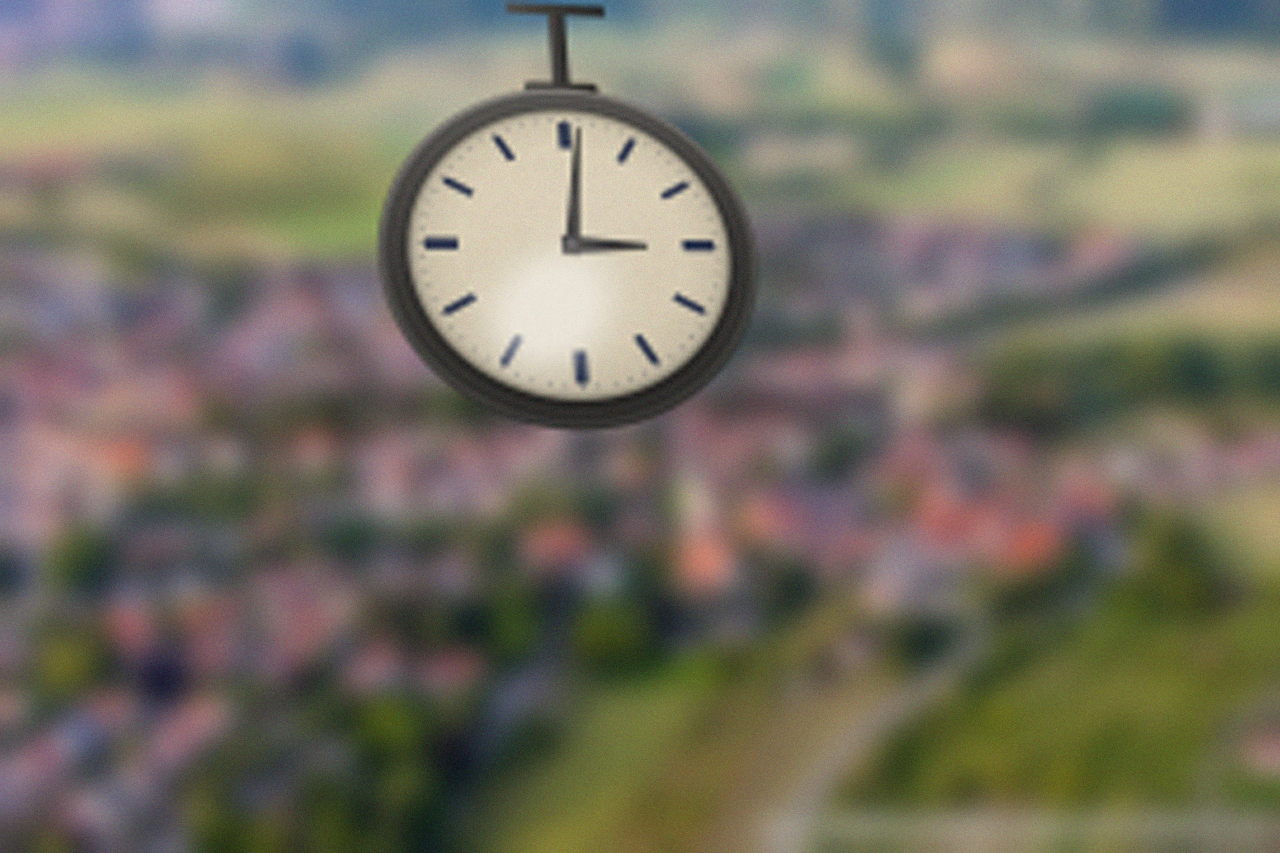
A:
3,01
